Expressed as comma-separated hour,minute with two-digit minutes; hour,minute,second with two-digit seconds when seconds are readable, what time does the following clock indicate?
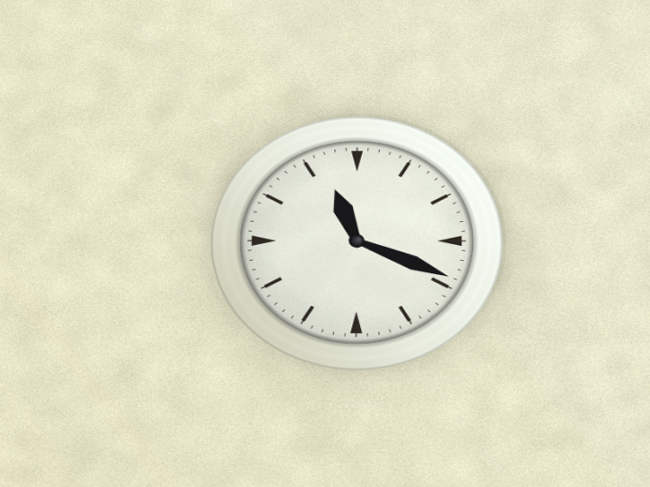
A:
11,19
